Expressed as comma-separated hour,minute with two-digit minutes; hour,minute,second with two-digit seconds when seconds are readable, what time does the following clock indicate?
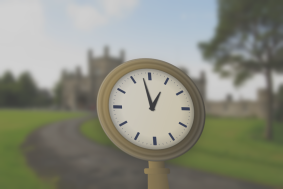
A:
12,58
